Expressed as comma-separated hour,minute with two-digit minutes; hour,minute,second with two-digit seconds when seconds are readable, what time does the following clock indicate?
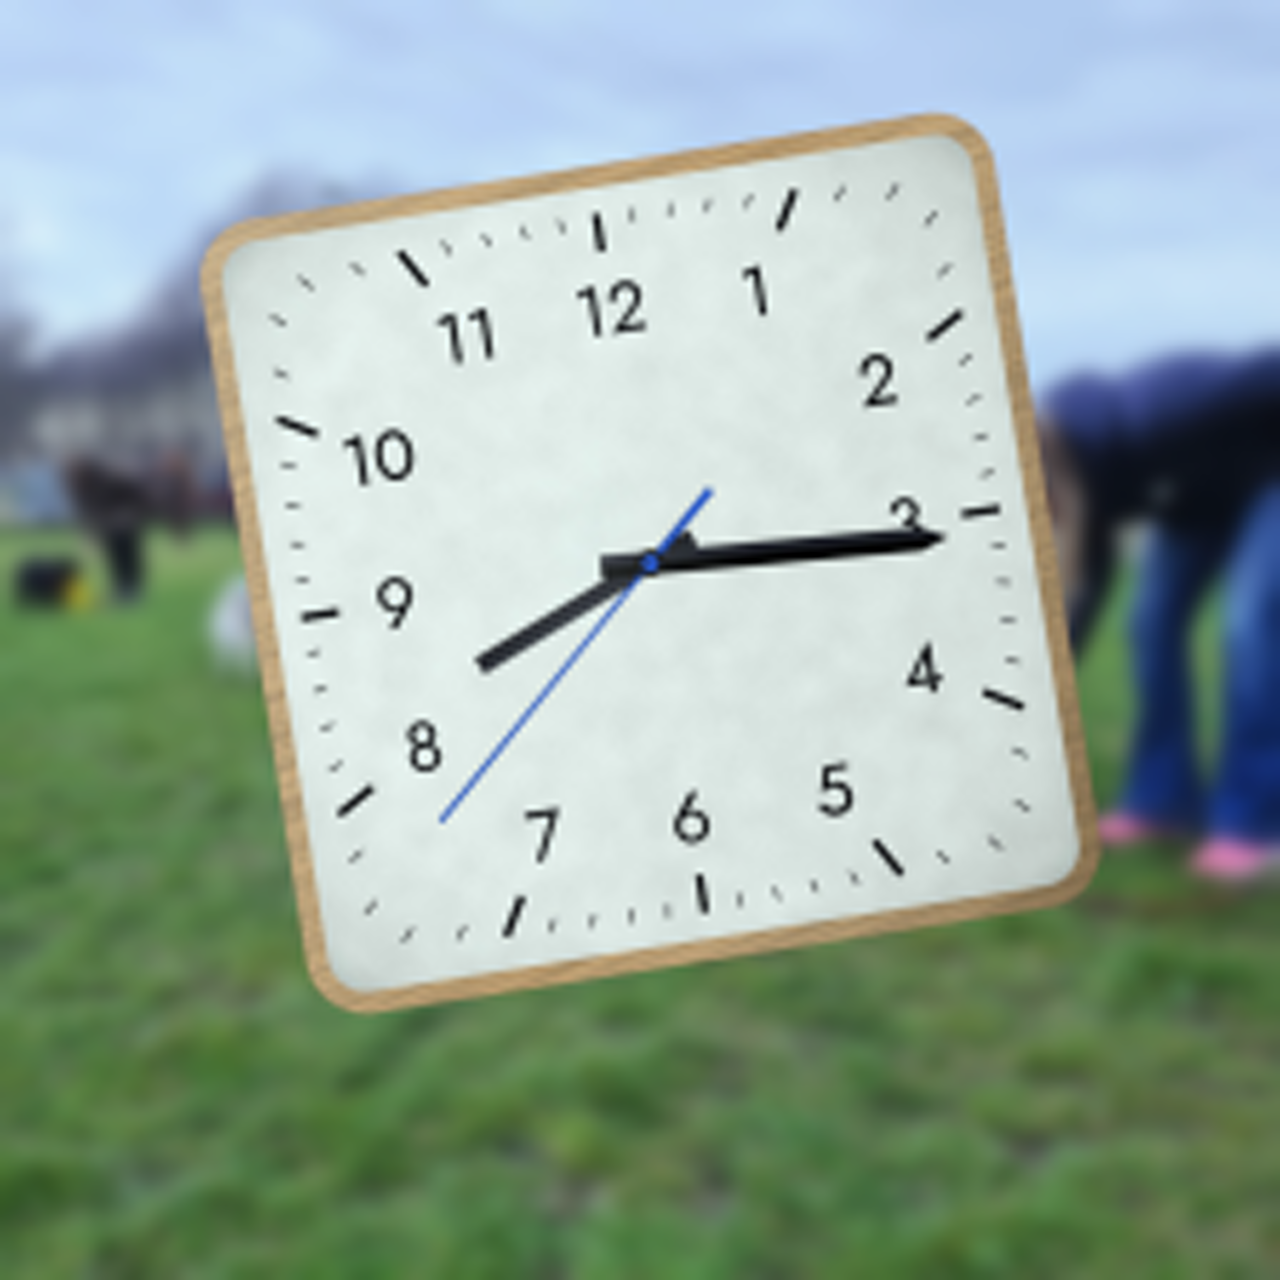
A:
8,15,38
